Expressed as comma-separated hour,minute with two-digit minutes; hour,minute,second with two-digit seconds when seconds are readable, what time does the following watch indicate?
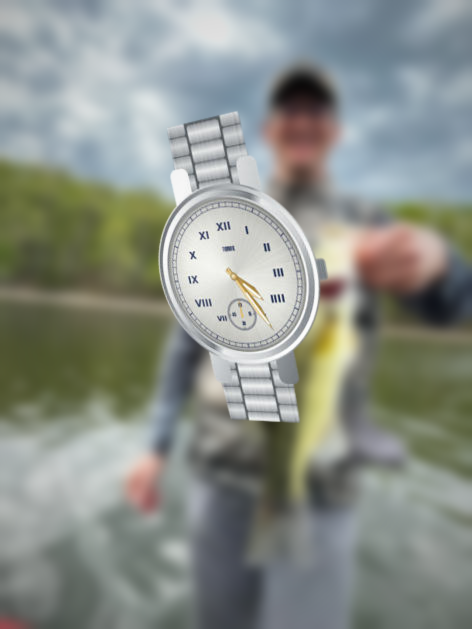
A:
4,25
